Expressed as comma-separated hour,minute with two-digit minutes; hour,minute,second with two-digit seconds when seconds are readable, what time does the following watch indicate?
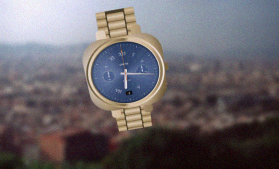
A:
6,17
